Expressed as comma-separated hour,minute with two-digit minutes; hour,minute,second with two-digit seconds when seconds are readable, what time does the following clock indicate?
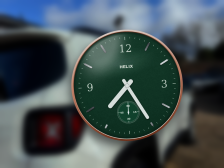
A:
7,25
